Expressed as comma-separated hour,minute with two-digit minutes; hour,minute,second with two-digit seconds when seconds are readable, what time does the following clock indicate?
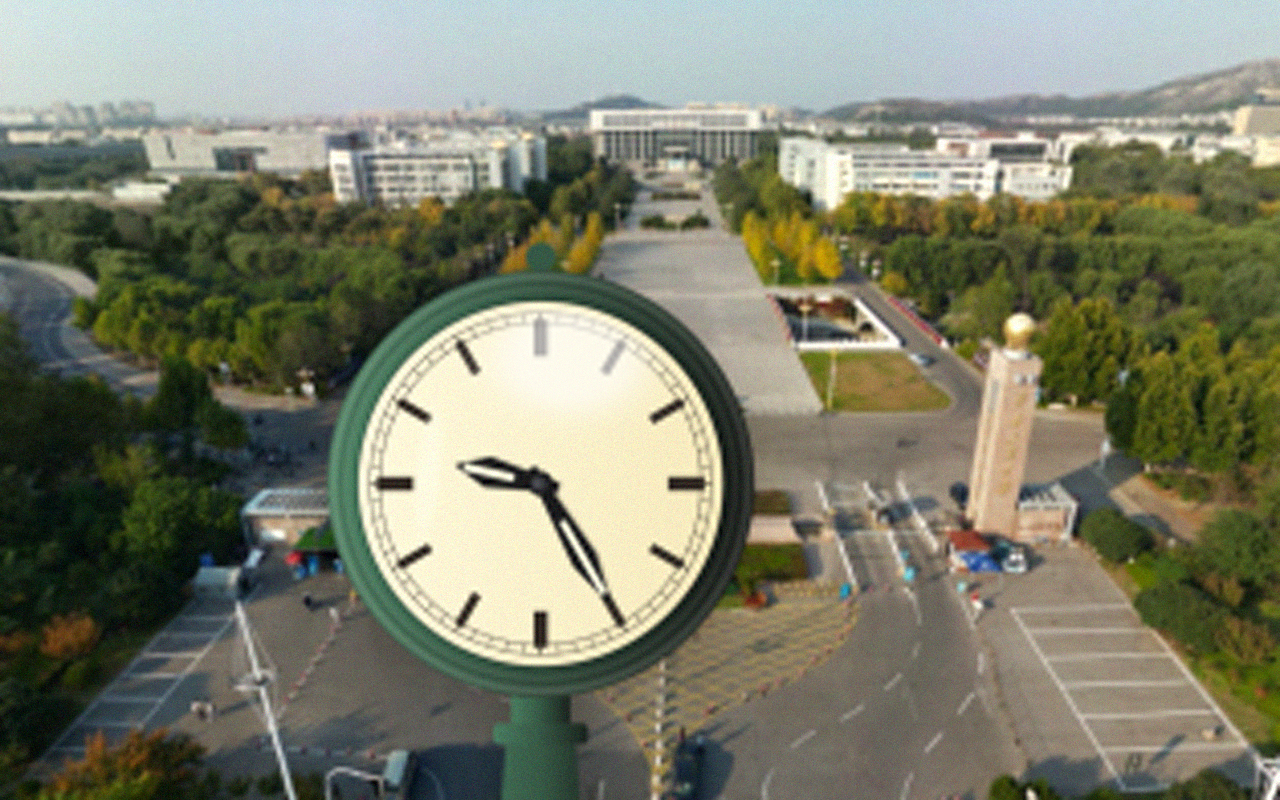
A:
9,25
